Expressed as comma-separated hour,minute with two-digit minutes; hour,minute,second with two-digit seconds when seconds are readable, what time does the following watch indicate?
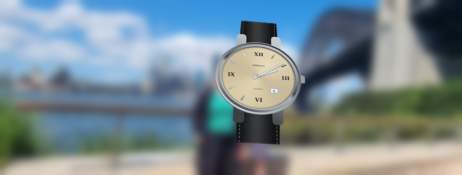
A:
2,09
